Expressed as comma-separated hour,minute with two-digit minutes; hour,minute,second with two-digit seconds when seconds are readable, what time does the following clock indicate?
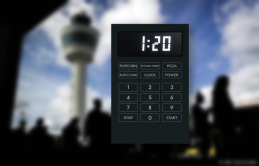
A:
1,20
